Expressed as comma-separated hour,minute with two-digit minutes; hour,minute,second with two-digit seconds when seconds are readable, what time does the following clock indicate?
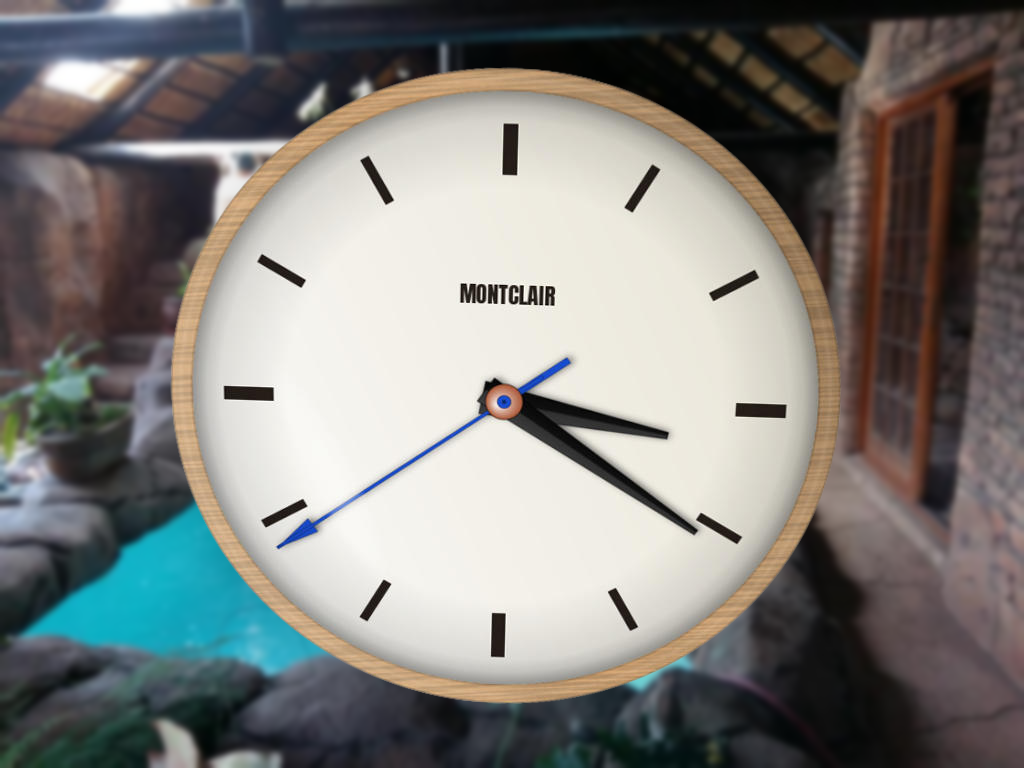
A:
3,20,39
